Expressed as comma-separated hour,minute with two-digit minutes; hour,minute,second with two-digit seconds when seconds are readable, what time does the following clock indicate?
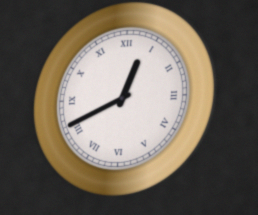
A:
12,41
